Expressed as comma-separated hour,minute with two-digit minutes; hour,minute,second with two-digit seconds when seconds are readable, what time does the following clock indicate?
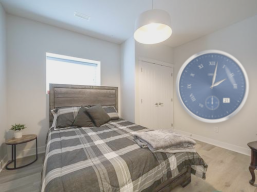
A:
2,02
